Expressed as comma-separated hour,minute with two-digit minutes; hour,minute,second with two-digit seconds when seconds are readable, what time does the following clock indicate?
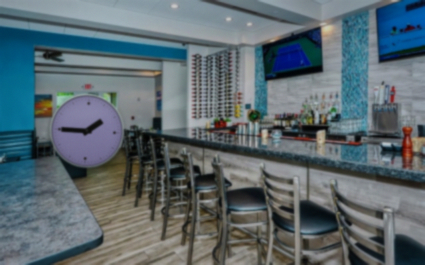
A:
1,45
